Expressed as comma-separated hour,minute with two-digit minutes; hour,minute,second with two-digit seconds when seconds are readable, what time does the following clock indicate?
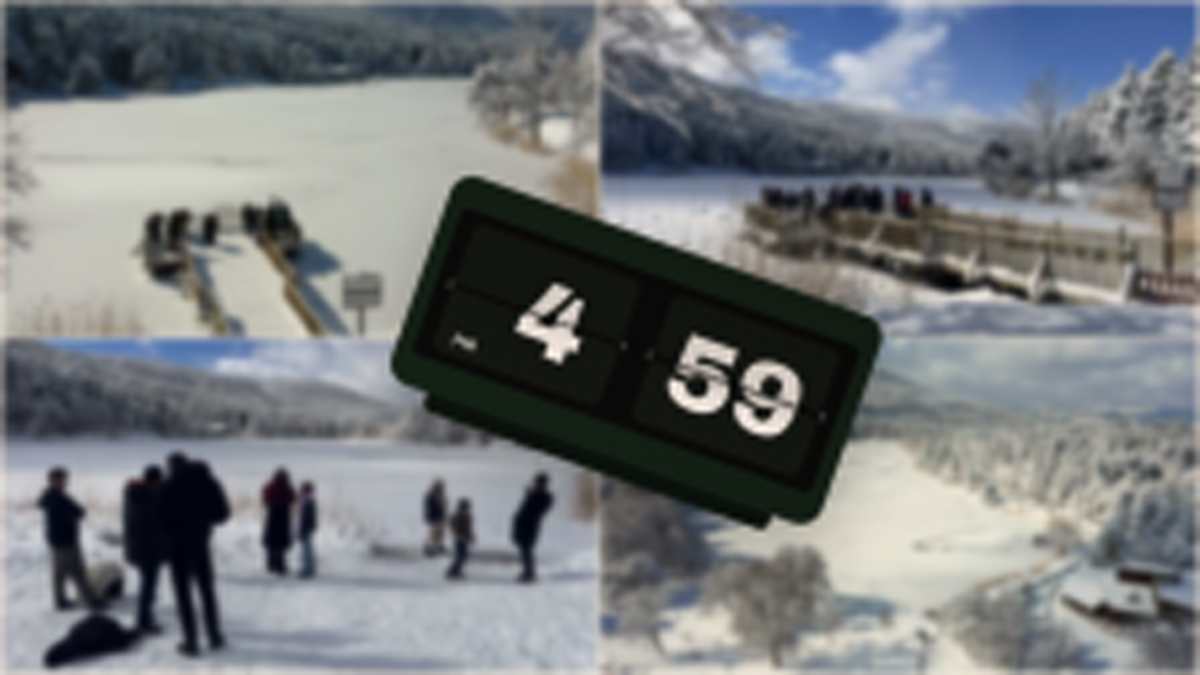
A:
4,59
